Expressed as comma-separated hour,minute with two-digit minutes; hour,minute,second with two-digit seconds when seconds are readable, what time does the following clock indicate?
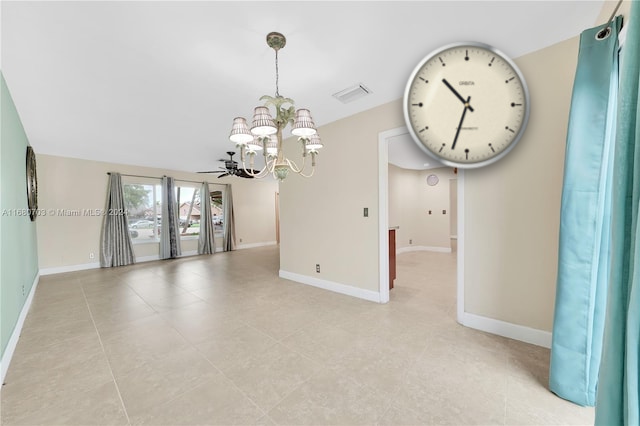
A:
10,33
